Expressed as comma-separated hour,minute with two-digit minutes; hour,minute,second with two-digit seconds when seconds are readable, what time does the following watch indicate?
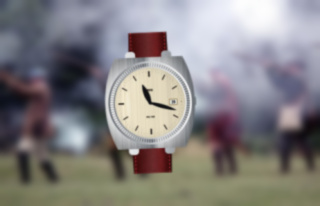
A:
11,18
